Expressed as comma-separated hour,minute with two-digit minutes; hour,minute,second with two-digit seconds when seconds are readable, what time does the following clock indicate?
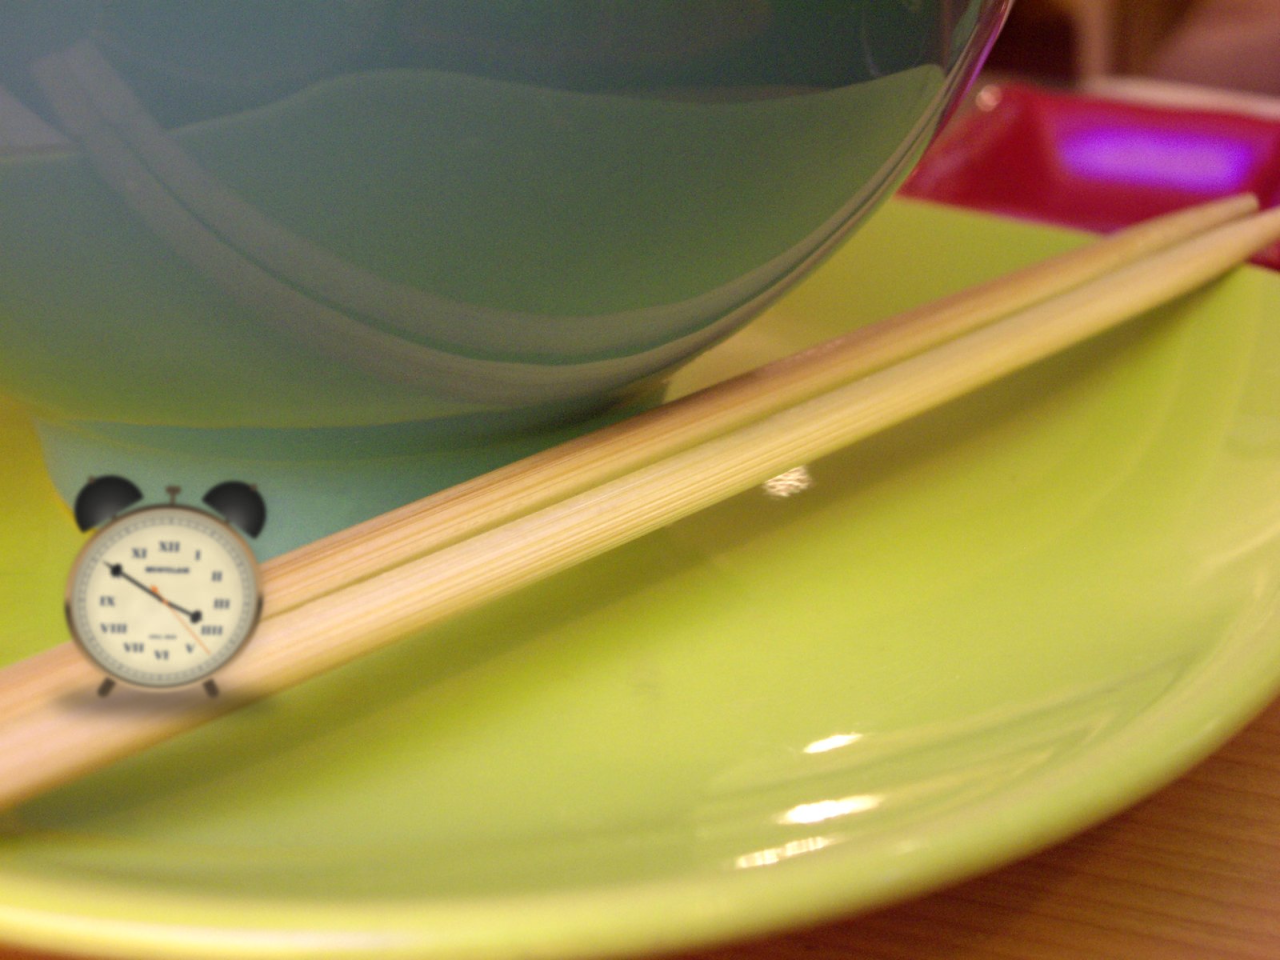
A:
3,50,23
